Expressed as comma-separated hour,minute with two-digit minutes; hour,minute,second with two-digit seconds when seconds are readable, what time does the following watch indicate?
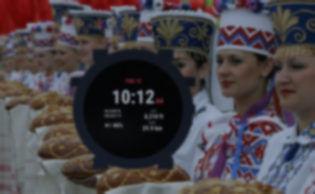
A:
10,12
